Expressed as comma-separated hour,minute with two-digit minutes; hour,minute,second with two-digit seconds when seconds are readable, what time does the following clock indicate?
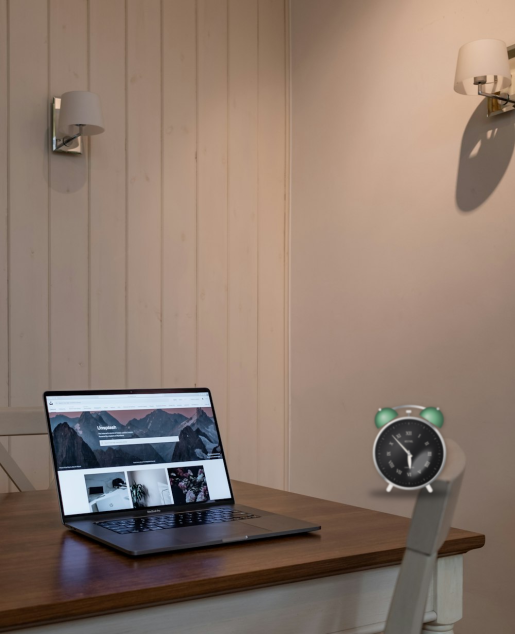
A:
5,53
